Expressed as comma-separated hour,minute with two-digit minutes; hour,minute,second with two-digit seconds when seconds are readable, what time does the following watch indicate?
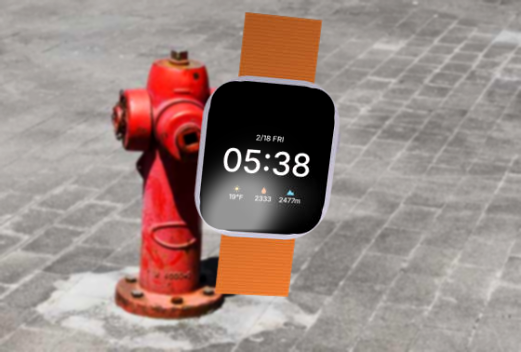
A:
5,38
